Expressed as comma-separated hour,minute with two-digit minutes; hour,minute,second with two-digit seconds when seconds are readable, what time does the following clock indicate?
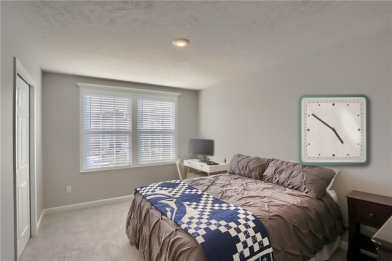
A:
4,51
